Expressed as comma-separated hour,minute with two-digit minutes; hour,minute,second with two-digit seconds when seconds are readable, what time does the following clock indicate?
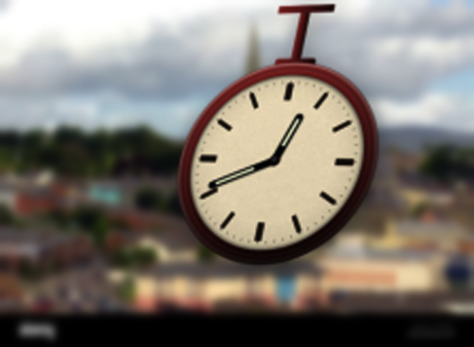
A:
12,41
